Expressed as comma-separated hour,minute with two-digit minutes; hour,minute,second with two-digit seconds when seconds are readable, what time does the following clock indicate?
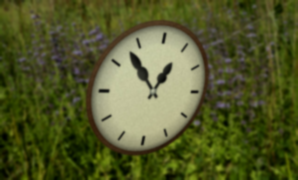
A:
12,53
